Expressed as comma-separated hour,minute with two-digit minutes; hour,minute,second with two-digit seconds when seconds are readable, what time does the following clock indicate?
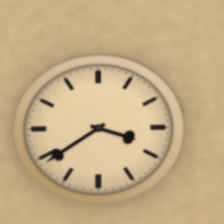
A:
3,39
